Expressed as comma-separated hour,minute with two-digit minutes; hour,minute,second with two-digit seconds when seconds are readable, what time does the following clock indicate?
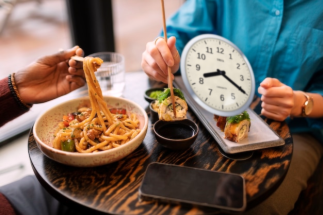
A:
8,20
